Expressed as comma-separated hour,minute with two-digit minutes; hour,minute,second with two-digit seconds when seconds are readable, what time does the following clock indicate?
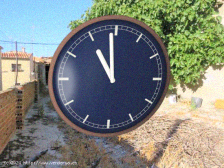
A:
10,59
